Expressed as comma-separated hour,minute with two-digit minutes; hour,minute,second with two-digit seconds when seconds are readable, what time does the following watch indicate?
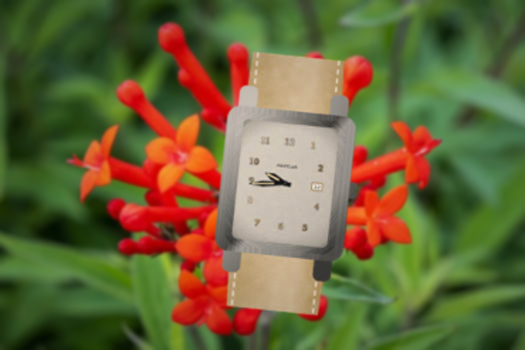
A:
9,44
